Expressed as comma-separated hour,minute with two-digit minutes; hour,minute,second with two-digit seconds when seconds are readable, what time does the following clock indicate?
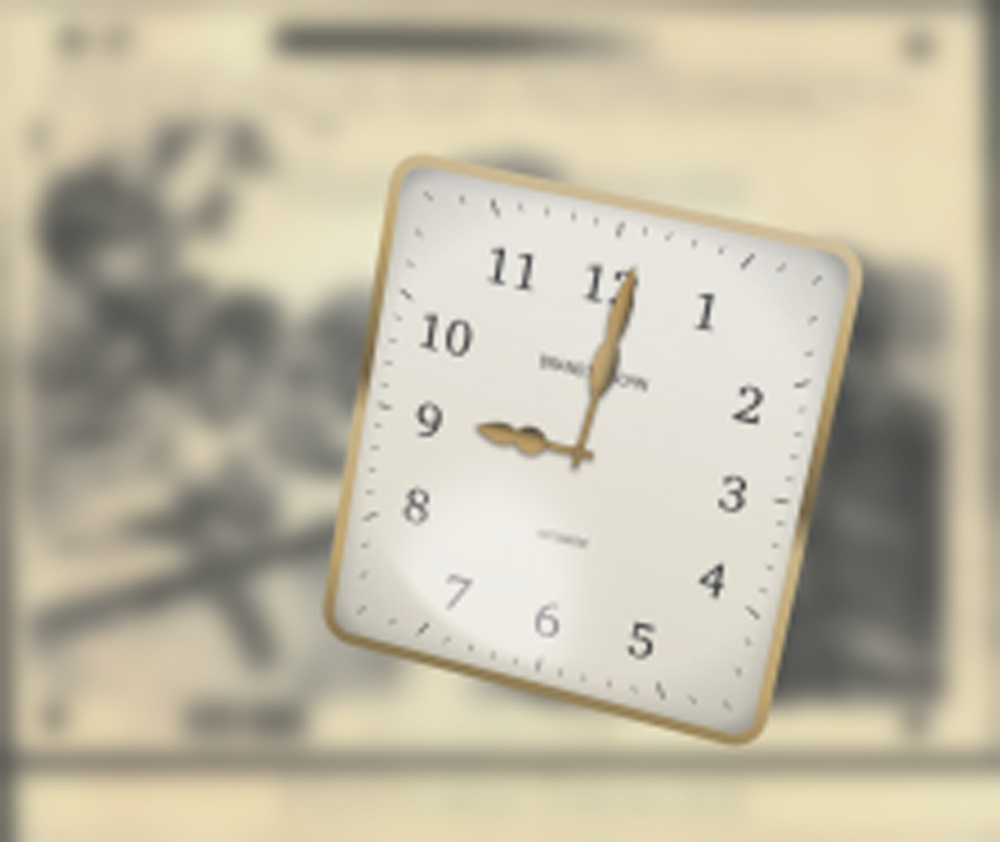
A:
9,01
